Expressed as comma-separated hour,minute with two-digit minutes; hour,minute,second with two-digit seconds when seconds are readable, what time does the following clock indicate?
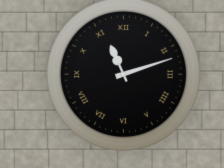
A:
11,12
